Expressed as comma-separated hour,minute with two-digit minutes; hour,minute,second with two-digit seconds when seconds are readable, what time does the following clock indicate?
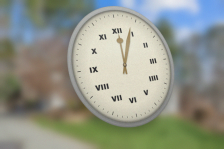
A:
12,04
